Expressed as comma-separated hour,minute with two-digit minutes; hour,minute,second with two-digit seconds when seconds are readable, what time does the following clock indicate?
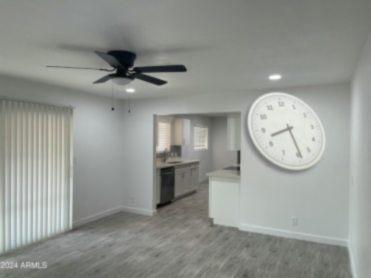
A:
8,29
